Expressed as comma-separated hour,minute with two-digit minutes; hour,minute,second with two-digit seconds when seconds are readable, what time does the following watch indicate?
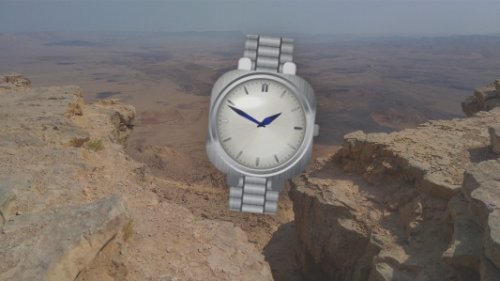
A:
1,49
